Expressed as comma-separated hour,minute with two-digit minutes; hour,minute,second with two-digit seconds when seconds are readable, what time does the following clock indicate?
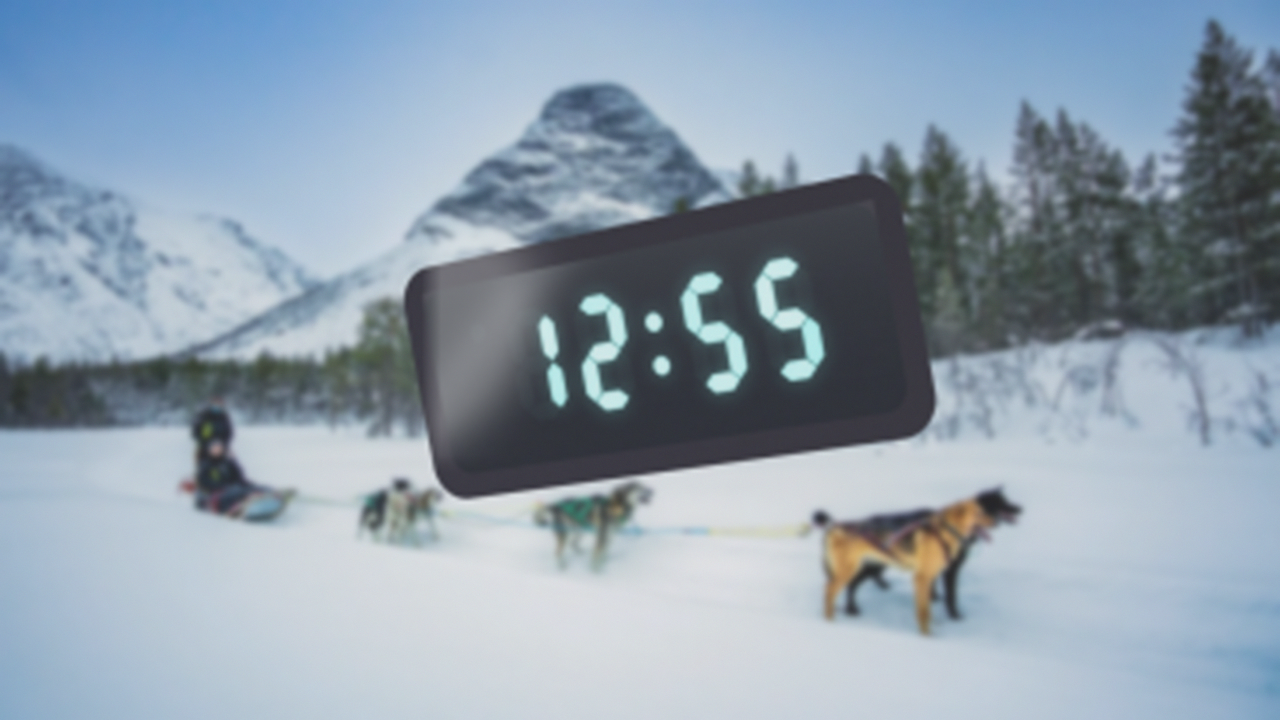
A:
12,55
